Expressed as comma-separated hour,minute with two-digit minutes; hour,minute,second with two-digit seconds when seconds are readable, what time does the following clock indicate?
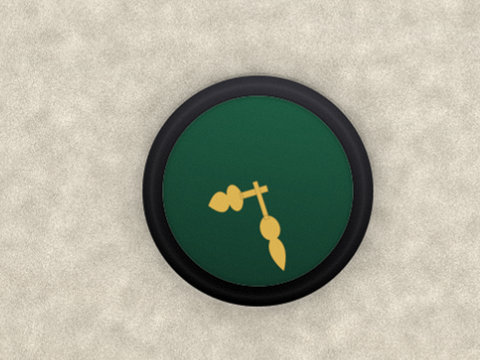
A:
8,27
